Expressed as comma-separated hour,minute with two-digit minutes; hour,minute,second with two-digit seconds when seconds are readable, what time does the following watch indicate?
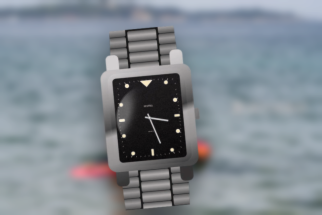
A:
3,27
